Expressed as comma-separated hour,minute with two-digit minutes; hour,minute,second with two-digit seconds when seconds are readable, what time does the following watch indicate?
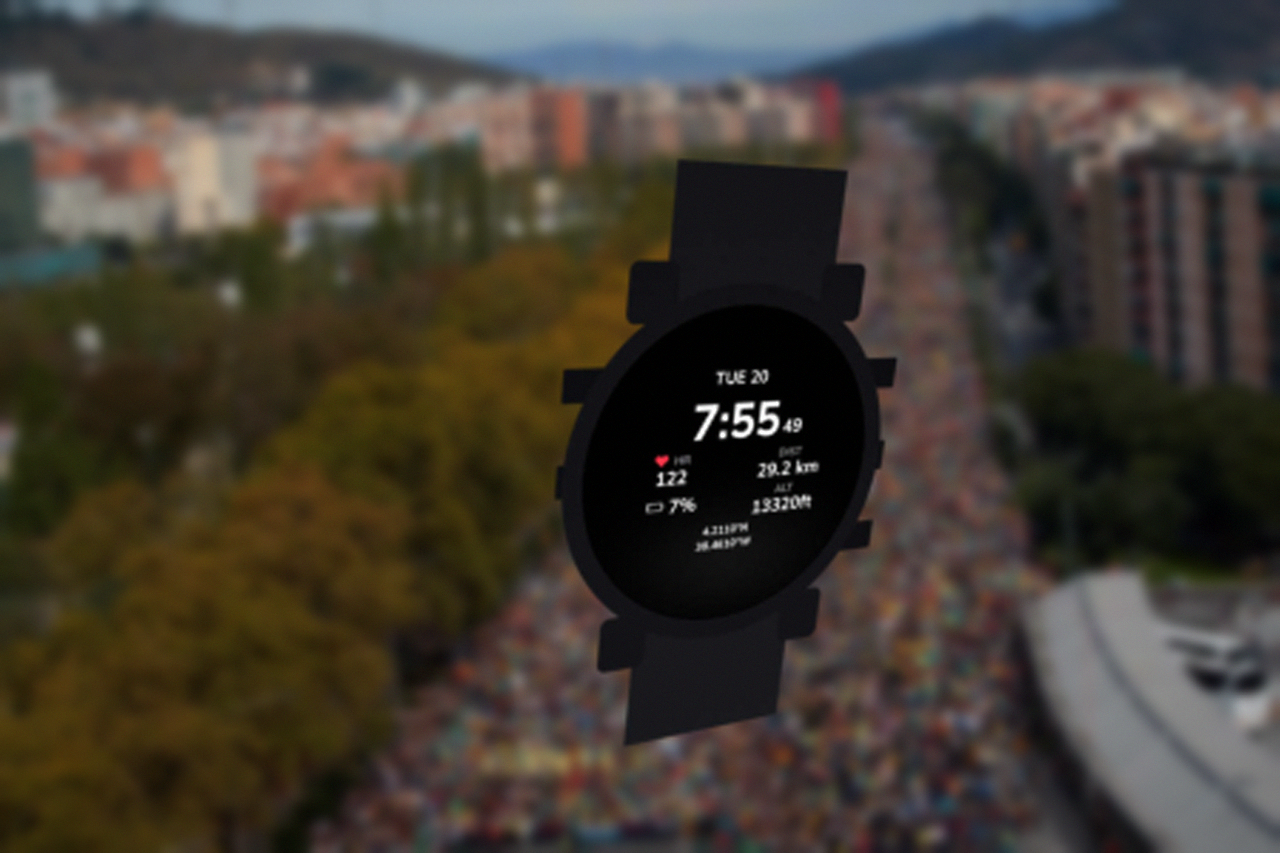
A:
7,55
